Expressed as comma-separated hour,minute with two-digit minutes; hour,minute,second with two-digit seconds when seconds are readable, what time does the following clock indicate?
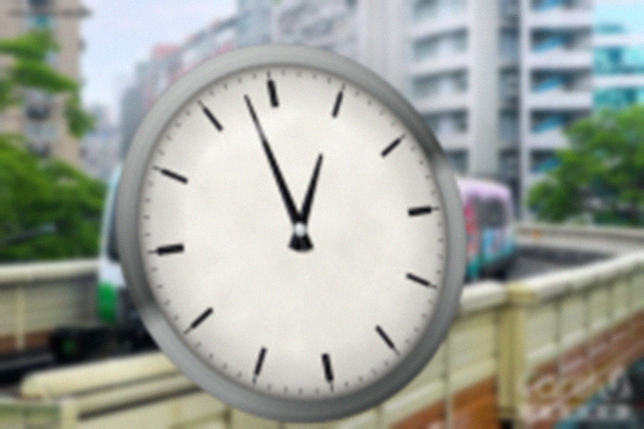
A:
12,58
